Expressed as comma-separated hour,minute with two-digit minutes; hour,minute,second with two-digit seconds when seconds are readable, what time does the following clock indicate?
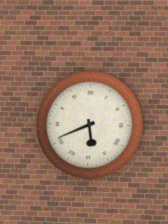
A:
5,41
